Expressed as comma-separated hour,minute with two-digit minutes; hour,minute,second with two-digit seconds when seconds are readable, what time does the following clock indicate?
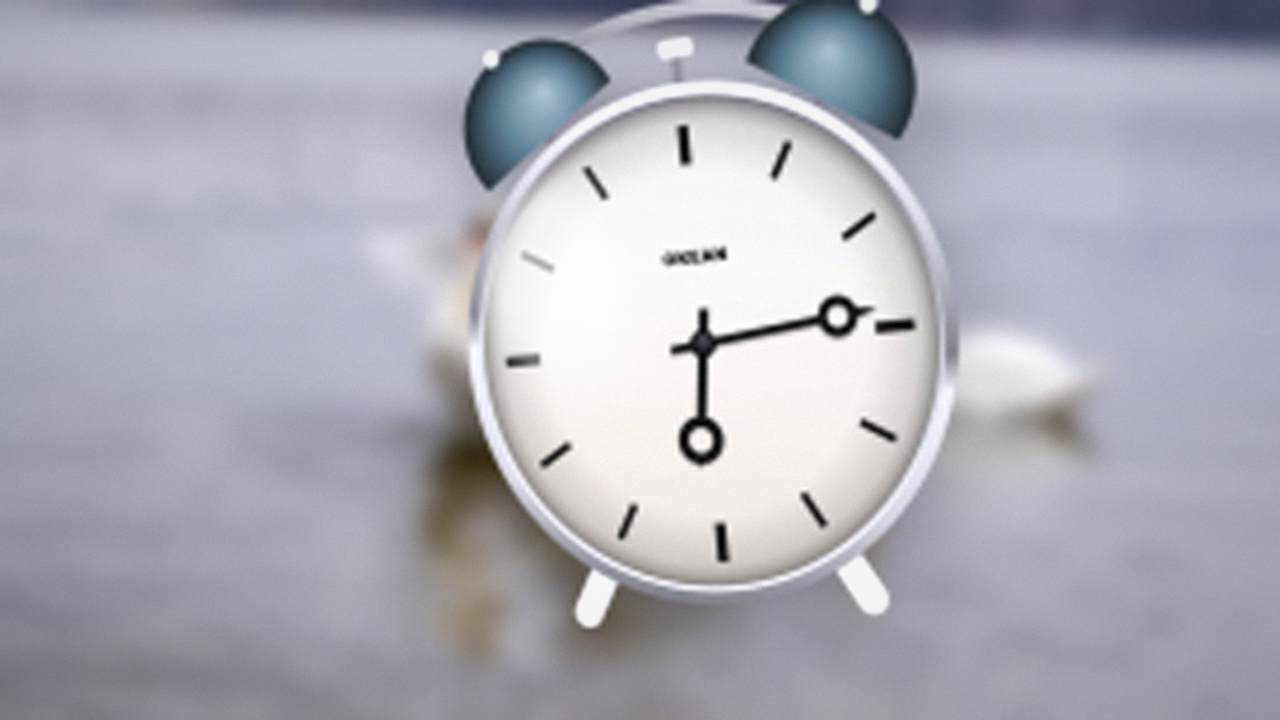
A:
6,14
